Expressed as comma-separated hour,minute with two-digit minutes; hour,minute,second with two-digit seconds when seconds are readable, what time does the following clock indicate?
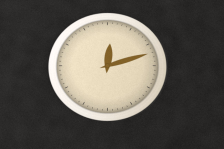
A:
12,12
